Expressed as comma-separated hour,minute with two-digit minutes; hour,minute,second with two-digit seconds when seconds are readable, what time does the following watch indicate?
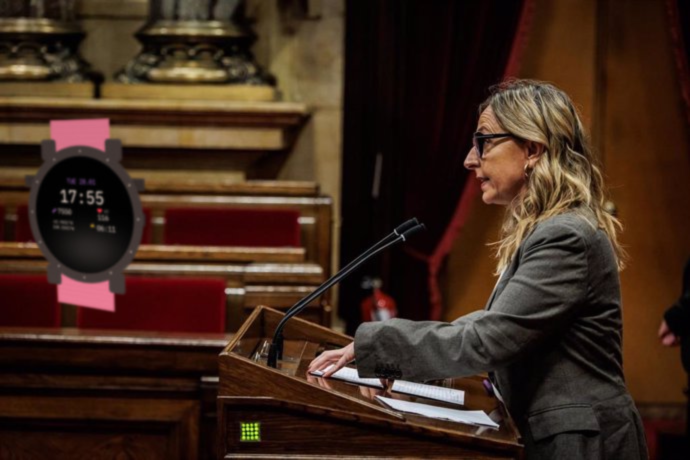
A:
17,55
